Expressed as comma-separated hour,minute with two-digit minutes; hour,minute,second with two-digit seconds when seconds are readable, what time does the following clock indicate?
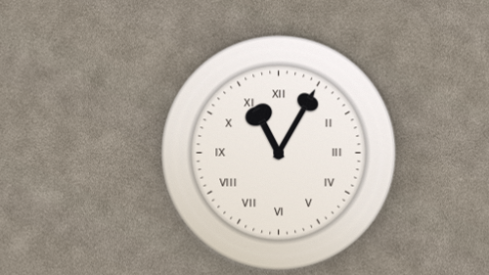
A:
11,05
